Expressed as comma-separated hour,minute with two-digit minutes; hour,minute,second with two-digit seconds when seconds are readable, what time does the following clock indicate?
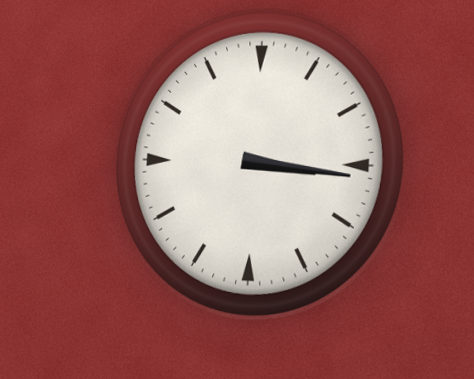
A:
3,16
